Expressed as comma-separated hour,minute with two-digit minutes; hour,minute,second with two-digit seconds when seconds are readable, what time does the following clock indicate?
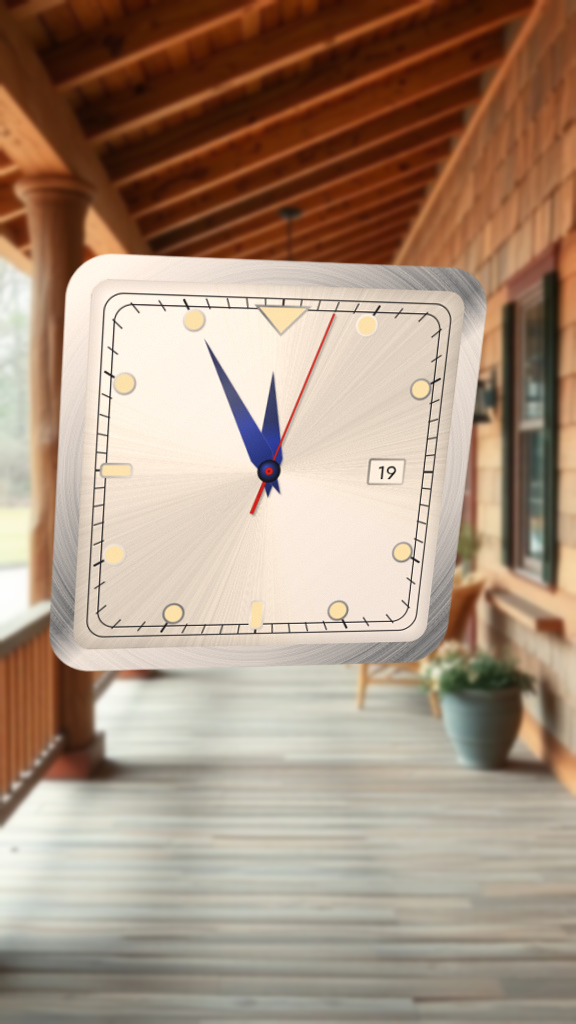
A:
11,55,03
